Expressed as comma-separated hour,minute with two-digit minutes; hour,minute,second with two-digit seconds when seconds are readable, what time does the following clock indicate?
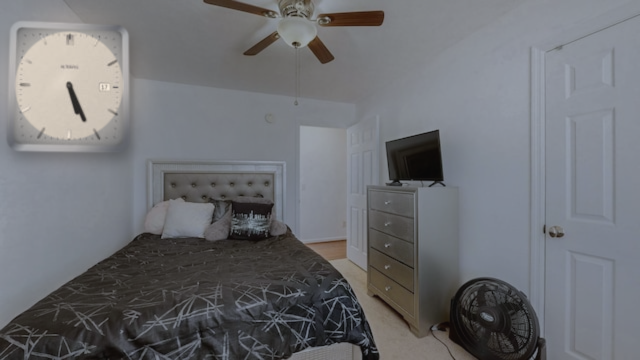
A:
5,26
